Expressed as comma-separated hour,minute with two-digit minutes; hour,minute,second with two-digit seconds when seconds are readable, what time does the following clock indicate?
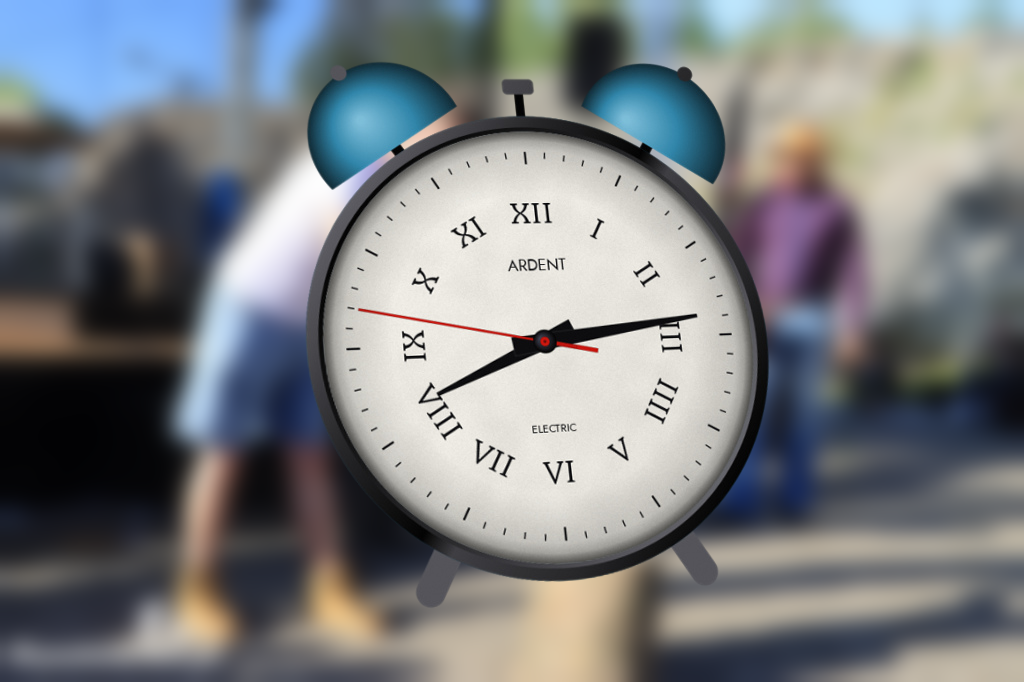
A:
8,13,47
